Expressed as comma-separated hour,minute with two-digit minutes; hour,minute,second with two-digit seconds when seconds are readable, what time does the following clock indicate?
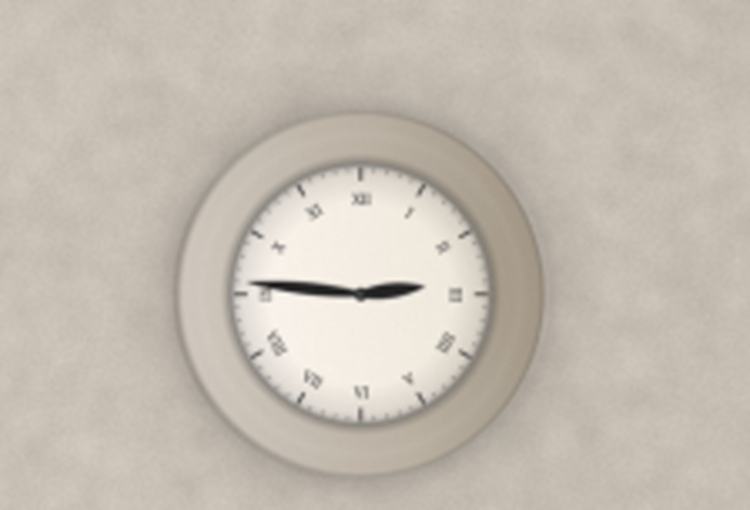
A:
2,46
